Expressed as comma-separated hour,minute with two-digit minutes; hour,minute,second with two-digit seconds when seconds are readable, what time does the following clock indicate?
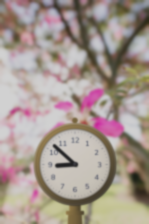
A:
8,52
